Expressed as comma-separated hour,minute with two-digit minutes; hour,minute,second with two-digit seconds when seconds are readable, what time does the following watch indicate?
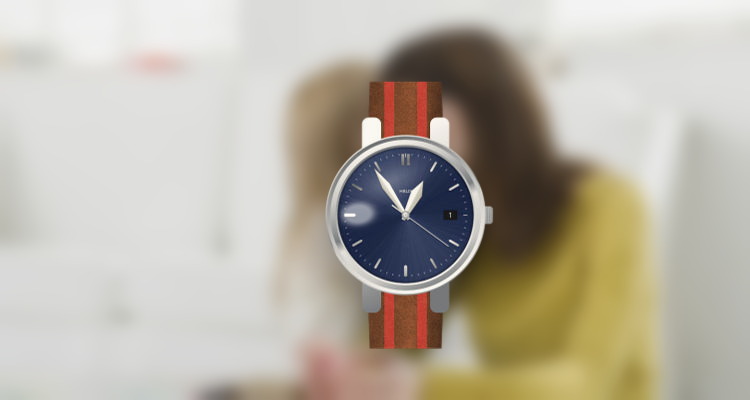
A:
12,54,21
